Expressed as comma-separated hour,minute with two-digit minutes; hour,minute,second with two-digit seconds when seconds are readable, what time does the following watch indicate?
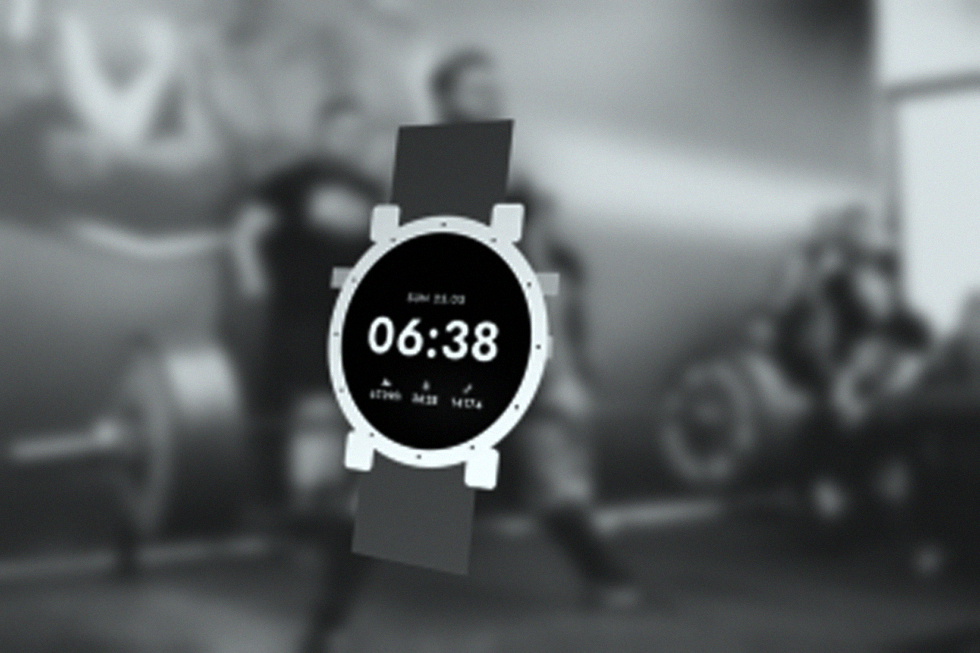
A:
6,38
